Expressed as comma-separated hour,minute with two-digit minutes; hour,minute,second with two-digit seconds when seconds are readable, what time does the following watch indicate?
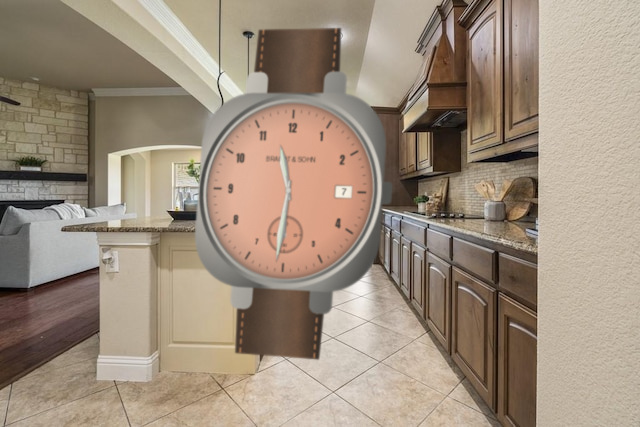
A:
11,31
